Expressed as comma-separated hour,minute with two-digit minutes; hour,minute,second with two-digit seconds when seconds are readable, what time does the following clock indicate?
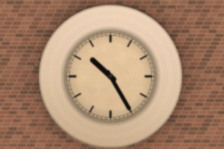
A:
10,25
